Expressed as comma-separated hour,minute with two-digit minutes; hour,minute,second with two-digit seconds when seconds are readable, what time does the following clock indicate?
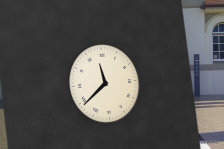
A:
11,39
